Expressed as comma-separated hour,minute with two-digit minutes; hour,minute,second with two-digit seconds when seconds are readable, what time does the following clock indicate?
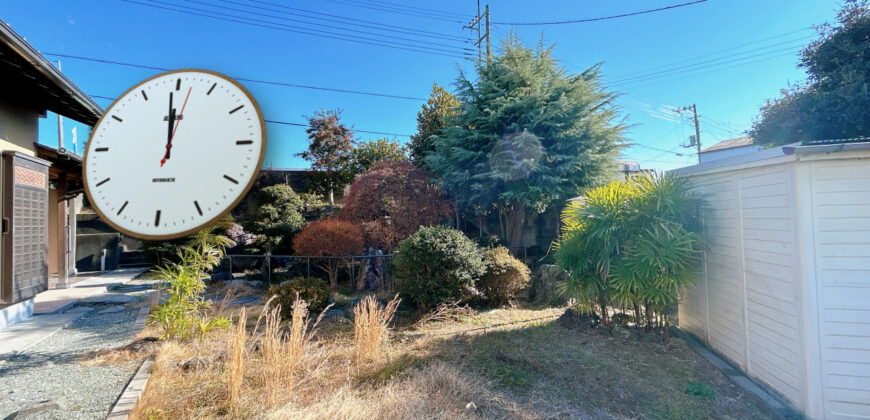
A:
11,59,02
